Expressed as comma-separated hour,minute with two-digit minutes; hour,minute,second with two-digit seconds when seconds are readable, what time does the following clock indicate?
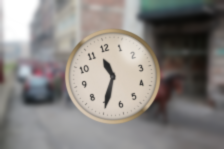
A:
11,35
